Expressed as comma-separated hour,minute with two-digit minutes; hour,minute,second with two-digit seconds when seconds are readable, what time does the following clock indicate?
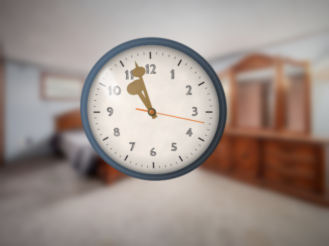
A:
10,57,17
